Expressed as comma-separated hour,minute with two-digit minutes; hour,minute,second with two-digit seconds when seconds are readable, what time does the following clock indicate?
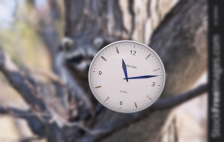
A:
11,12
